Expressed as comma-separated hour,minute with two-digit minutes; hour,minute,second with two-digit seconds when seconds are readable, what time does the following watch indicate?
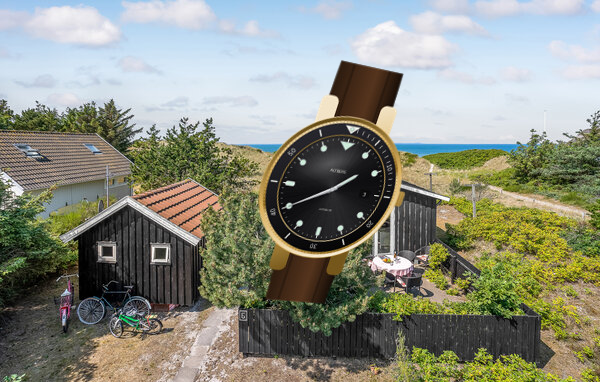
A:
1,40
